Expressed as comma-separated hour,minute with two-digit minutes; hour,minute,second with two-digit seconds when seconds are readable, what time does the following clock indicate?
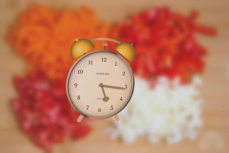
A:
5,16
